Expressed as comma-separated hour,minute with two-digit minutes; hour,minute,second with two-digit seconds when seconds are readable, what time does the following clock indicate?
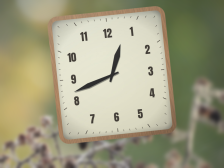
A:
12,42
